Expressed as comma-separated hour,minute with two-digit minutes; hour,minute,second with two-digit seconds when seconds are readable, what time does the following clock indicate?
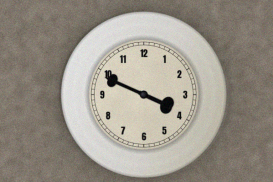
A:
3,49
